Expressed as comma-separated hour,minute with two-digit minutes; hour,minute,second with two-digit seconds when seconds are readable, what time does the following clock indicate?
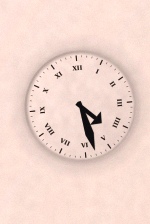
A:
4,28
